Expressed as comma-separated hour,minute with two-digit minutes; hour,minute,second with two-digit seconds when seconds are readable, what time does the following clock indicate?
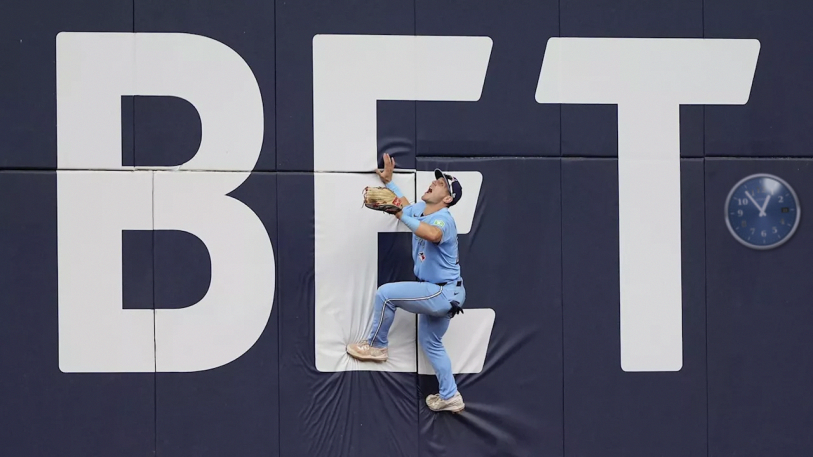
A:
12,54
